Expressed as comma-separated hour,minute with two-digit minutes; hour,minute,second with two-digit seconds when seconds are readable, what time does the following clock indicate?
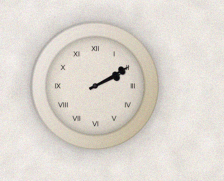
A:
2,10
